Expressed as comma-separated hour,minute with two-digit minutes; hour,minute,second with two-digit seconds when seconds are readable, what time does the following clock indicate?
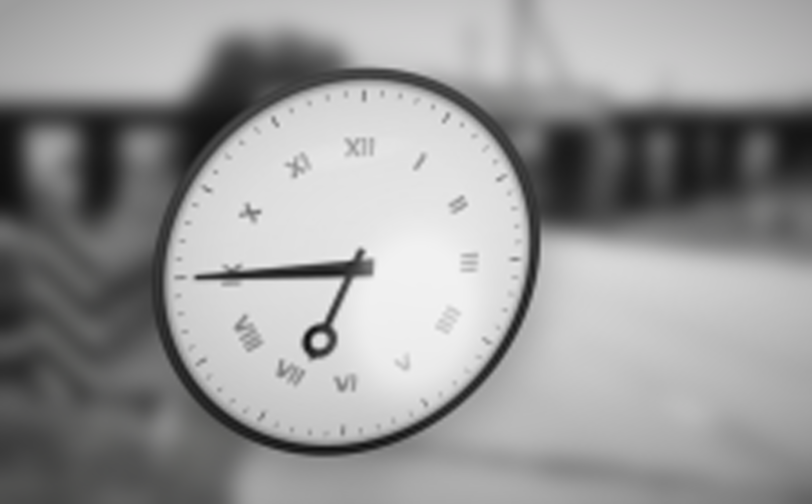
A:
6,45
